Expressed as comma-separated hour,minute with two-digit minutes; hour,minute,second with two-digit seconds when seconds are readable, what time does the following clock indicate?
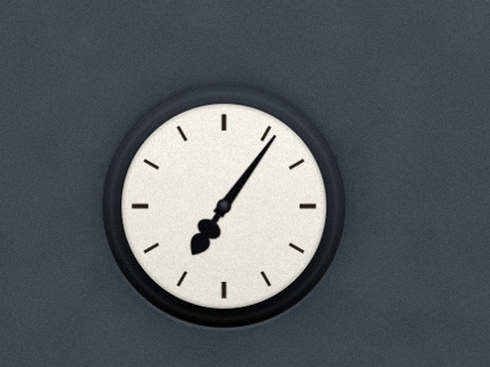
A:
7,06
